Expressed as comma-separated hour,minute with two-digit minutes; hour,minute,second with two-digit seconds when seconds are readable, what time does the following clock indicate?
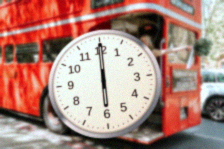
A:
6,00
